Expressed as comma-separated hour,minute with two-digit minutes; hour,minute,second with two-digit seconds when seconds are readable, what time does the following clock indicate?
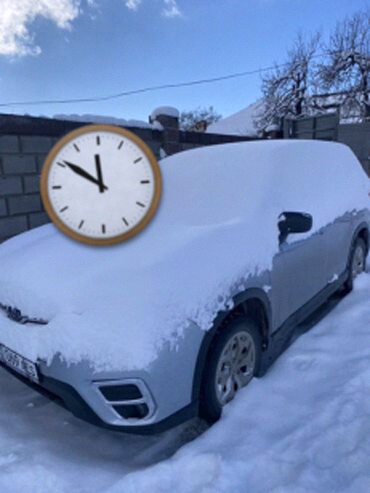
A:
11,51
